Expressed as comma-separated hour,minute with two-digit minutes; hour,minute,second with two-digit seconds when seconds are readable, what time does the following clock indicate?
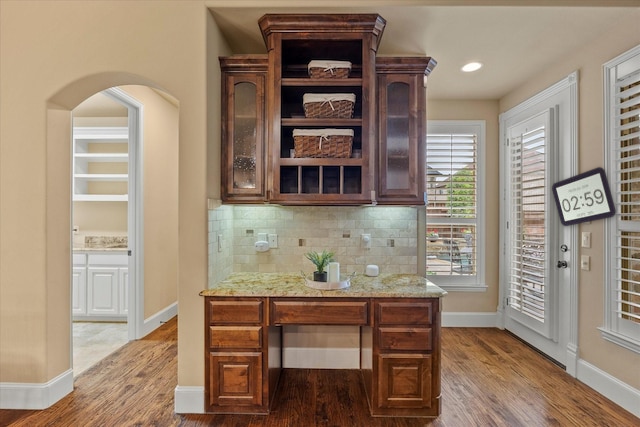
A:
2,59
